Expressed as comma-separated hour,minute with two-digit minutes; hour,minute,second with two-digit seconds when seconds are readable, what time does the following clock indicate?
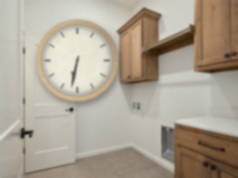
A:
6,32
